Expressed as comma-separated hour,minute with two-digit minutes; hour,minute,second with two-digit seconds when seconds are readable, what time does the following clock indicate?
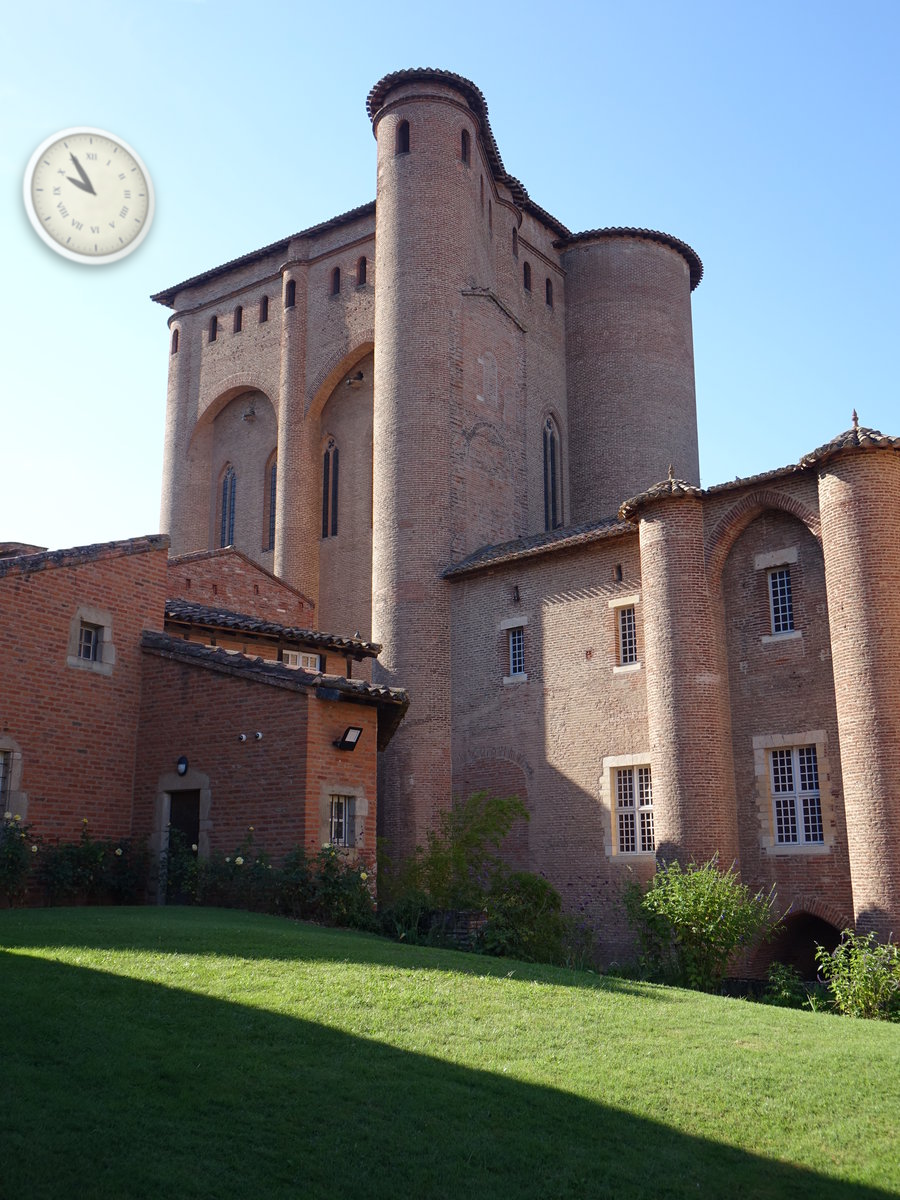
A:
9,55
